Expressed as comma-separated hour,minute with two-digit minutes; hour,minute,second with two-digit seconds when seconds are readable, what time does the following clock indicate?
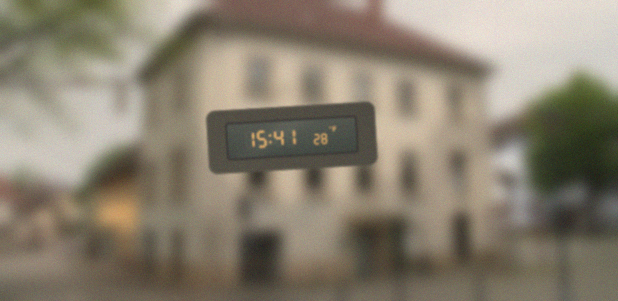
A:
15,41
